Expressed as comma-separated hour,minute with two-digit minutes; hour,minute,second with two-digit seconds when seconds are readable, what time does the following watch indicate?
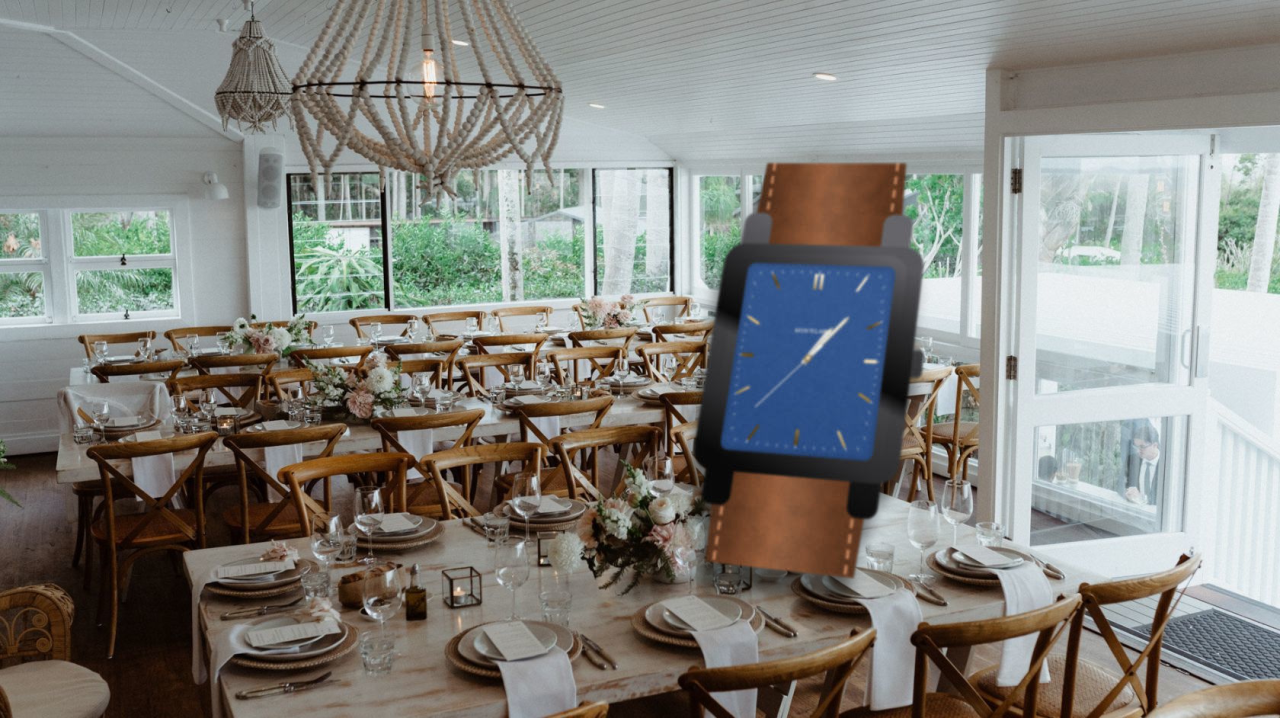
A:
1,06,37
